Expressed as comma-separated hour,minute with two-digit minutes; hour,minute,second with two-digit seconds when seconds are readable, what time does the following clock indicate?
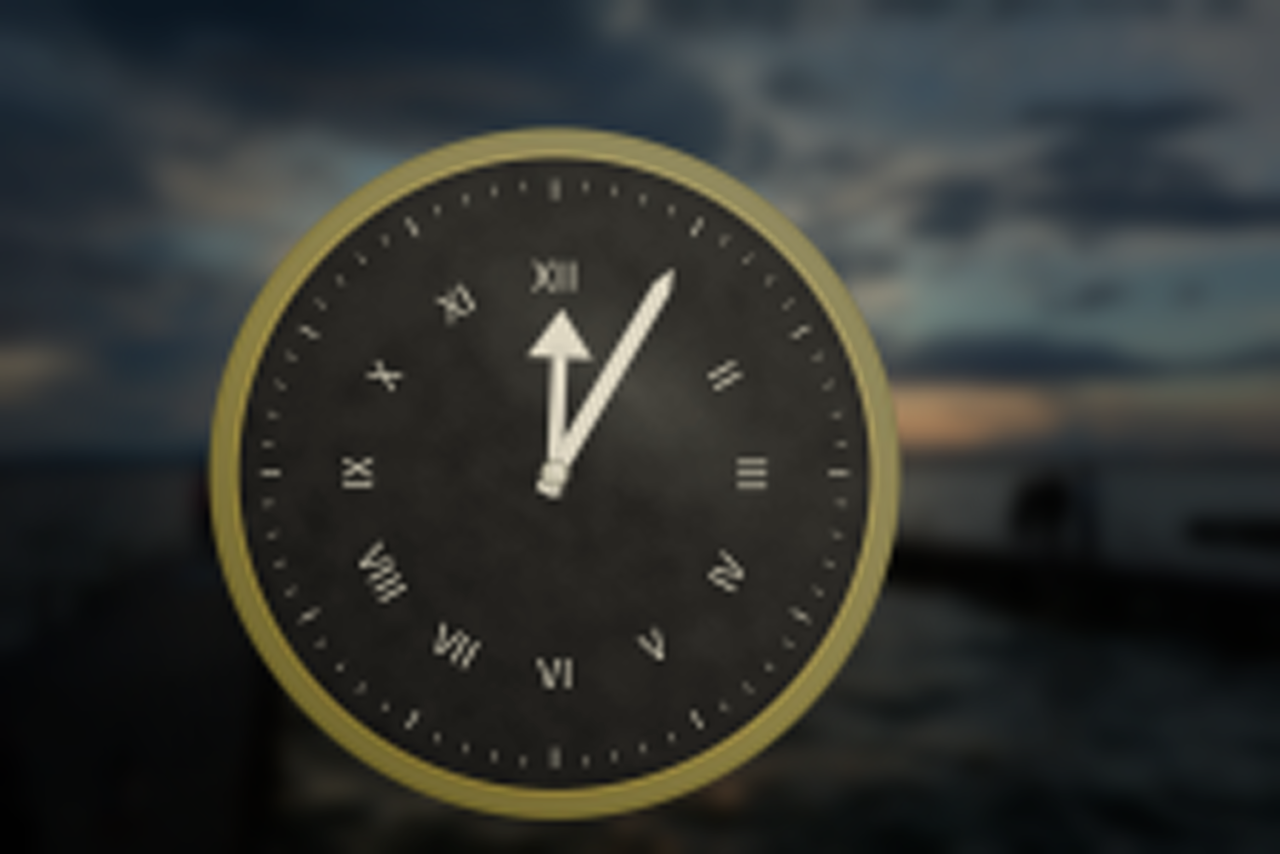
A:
12,05
